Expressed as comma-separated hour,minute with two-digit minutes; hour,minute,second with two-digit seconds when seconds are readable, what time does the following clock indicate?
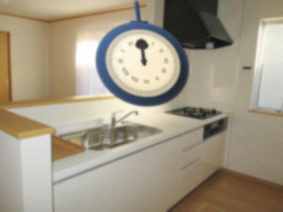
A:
12,00
